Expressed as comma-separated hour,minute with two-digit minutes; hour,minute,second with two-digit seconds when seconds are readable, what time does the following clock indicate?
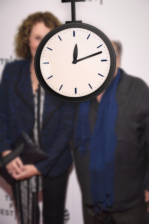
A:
12,12
